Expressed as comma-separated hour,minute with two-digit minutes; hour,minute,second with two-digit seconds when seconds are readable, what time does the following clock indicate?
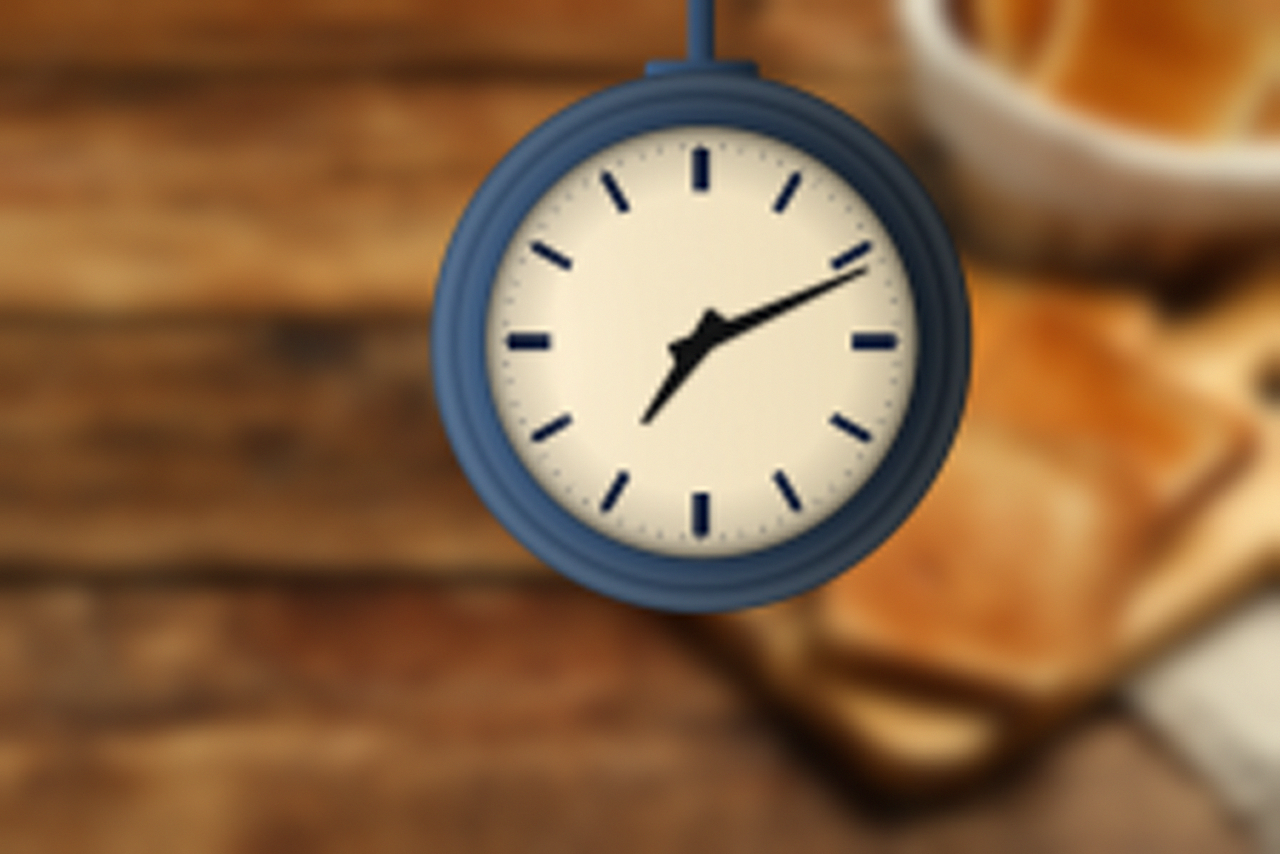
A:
7,11
